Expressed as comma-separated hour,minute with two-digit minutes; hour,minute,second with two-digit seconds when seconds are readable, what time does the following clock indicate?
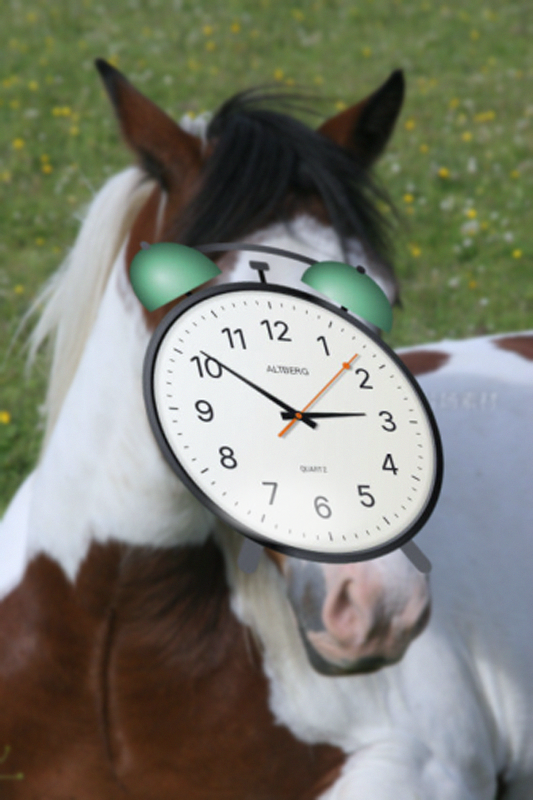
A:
2,51,08
